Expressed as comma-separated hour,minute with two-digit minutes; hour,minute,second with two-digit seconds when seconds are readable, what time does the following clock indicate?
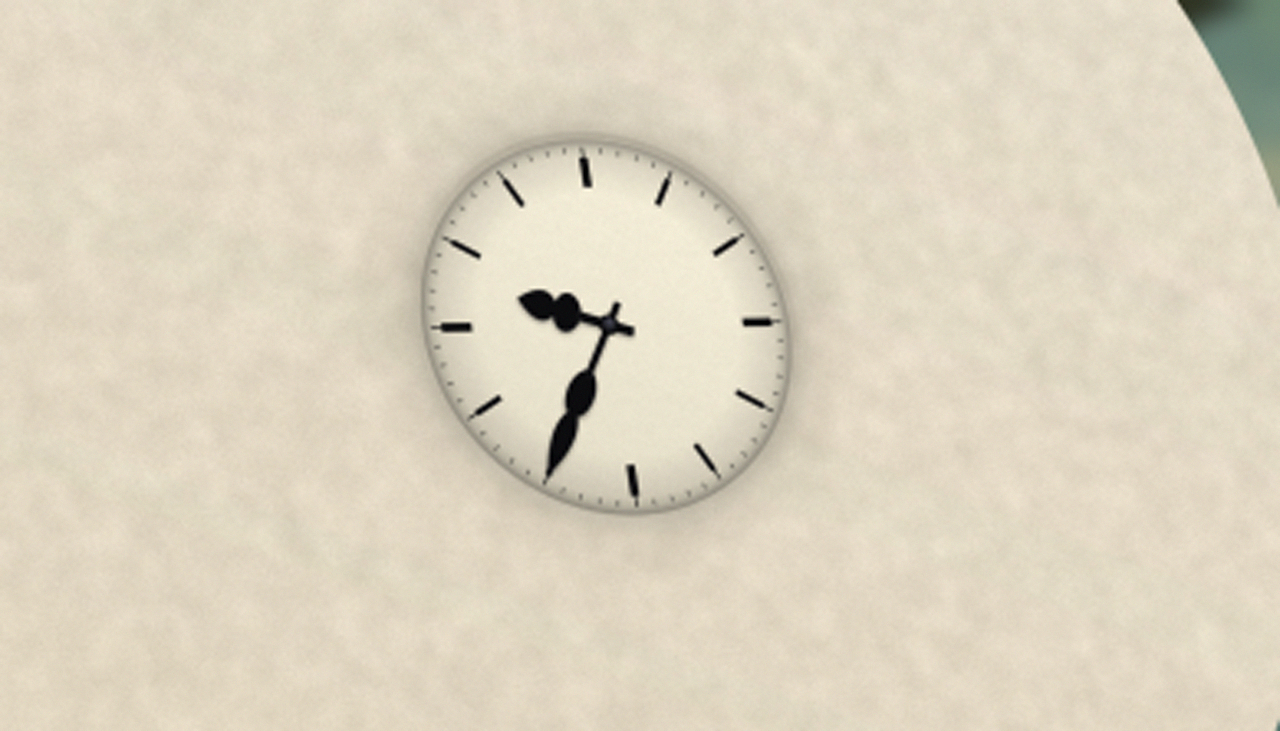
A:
9,35
